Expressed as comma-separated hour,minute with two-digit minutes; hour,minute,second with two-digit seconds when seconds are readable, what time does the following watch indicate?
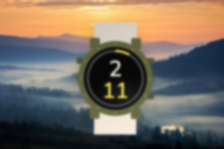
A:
2,11
